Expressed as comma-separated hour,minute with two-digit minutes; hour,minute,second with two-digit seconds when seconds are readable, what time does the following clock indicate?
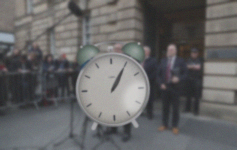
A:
1,05
